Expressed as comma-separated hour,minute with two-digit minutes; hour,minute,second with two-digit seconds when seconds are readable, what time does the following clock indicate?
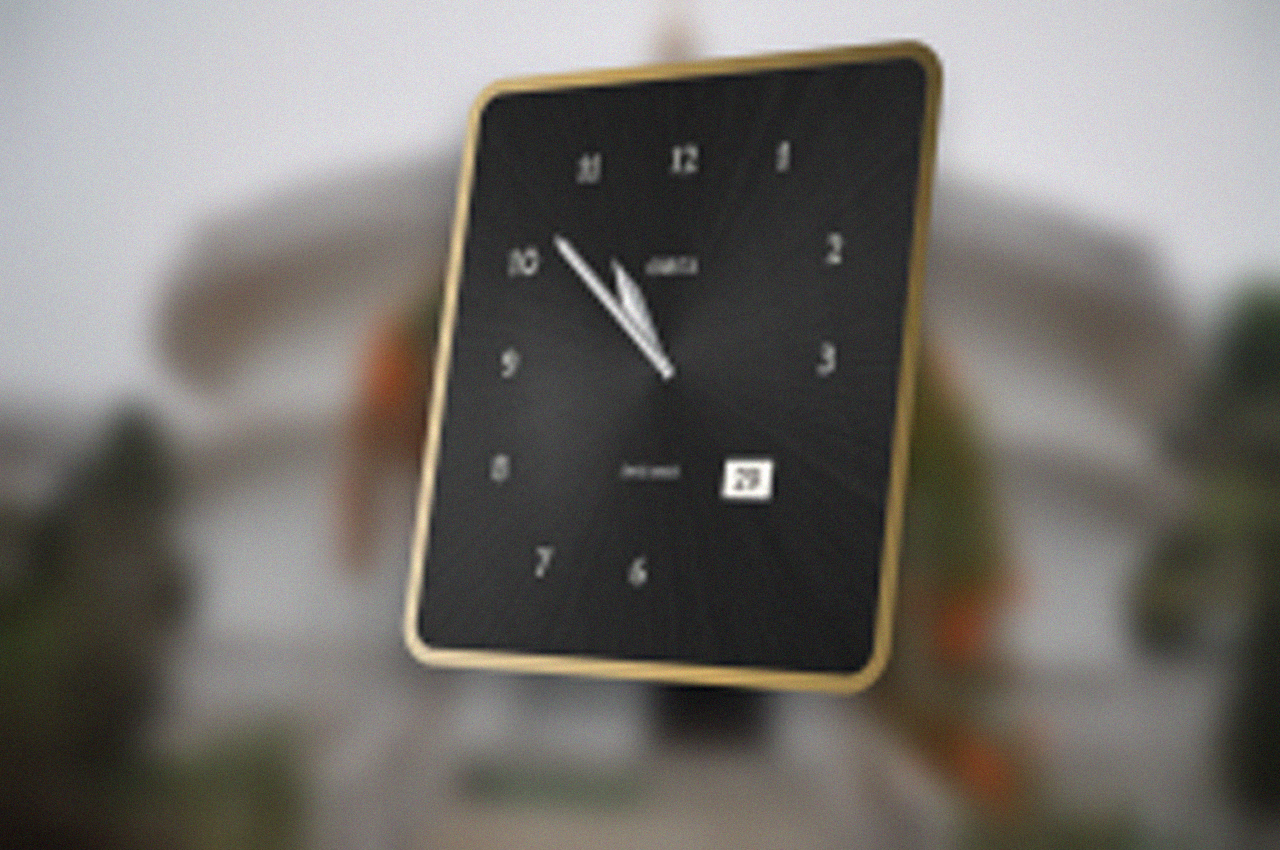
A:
10,52
